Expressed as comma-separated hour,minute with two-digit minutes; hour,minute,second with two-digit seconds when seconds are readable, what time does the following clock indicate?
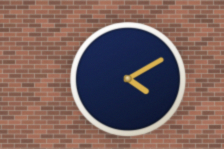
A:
4,10
